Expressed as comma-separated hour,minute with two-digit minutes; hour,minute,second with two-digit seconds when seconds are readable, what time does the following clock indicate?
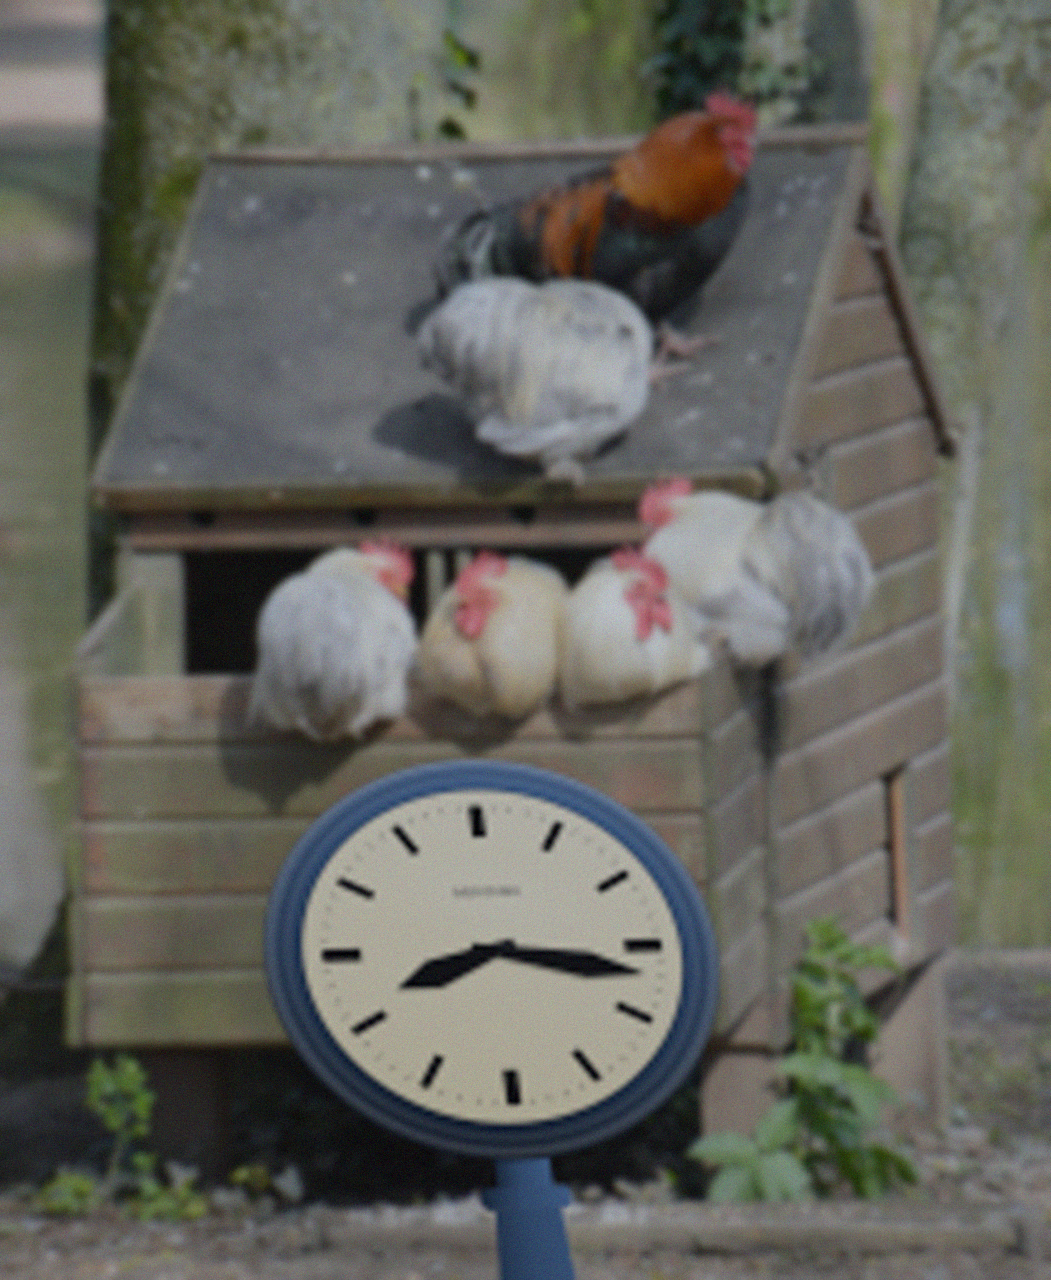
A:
8,17
